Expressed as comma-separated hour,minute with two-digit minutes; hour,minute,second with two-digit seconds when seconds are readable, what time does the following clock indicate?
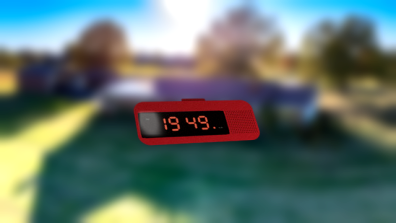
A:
19,49
